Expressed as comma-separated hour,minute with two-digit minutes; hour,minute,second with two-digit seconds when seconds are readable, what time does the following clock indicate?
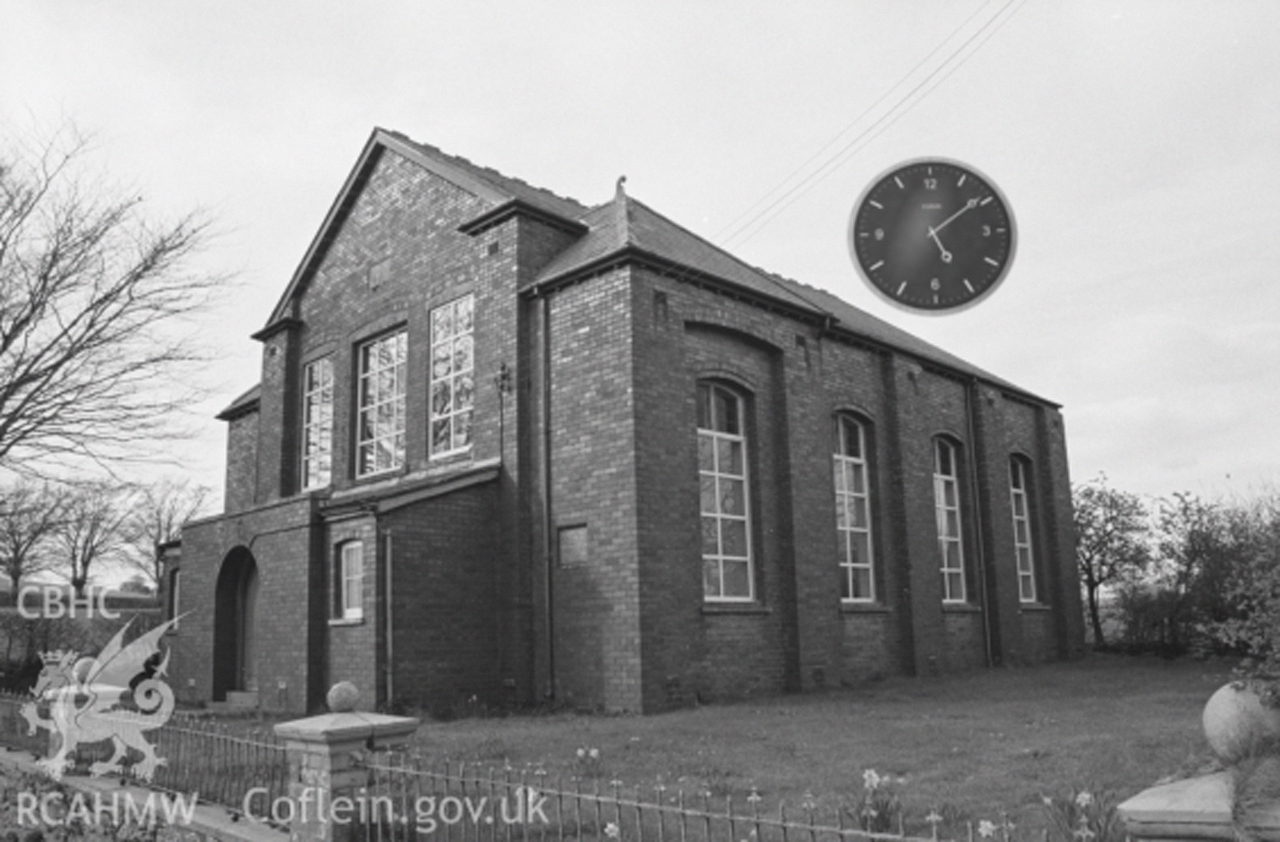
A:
5,09
